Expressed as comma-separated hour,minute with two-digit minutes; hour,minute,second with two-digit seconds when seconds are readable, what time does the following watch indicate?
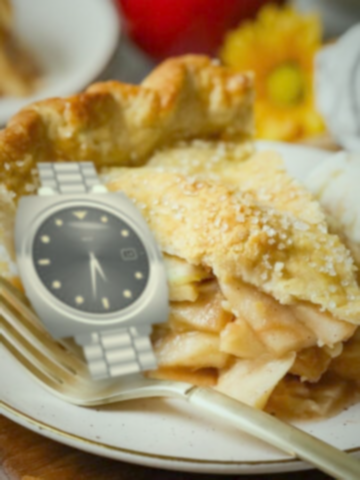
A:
5,32
